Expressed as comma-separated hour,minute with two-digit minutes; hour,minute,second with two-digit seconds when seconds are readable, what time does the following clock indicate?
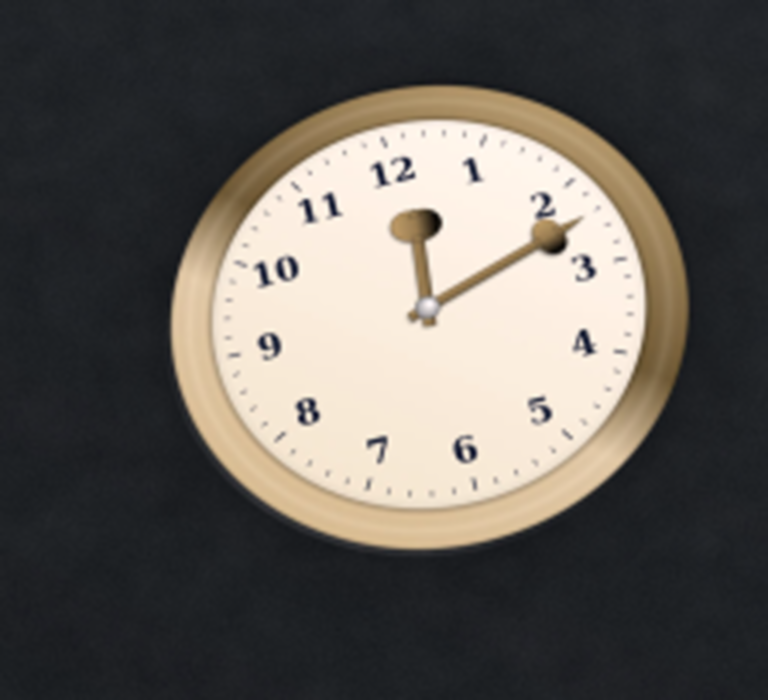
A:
12,12
